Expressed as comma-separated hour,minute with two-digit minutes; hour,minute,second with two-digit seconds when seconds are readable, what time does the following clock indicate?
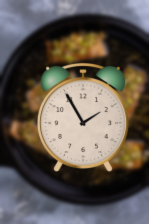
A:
1,55
